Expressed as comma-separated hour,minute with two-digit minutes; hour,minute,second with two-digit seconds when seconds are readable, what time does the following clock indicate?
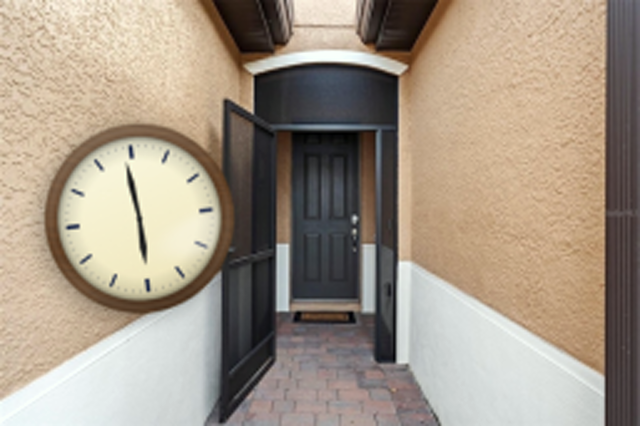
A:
5,59
